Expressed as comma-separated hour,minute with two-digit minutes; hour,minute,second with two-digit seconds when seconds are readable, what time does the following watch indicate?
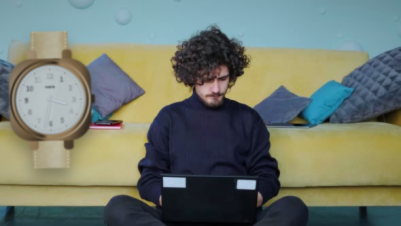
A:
3,32
